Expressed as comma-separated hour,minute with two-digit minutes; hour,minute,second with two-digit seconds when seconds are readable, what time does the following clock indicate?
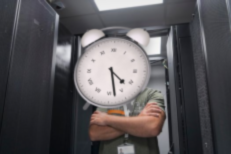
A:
4,28
